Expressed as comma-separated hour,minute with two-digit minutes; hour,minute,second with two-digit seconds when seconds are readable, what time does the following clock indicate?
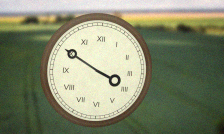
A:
3,50
